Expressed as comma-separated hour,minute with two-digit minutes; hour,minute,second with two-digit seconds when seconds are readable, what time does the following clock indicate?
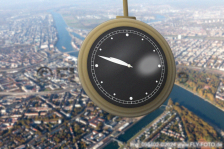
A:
9,48
